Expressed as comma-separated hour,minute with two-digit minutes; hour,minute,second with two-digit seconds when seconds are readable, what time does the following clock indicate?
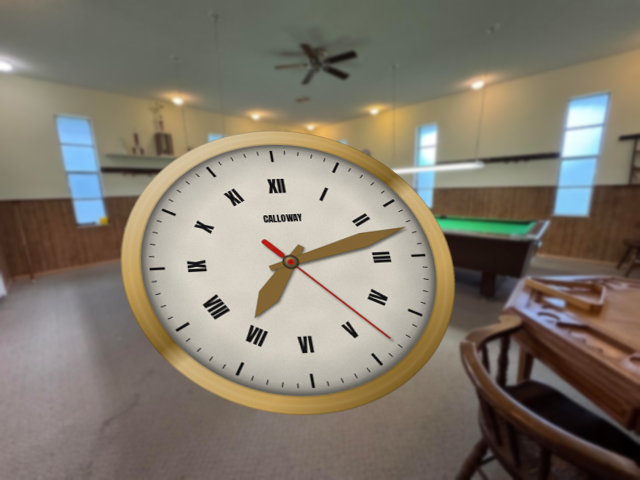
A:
7,12,23
